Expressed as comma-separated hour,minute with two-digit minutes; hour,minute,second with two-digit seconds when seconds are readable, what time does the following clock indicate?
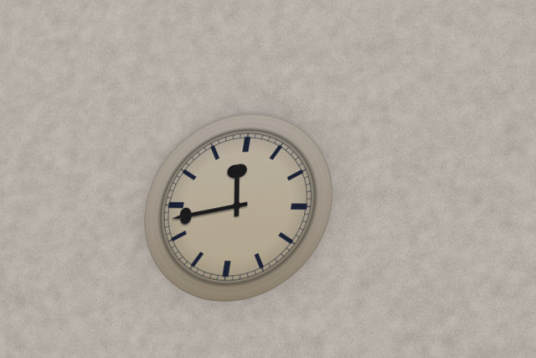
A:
11,43
